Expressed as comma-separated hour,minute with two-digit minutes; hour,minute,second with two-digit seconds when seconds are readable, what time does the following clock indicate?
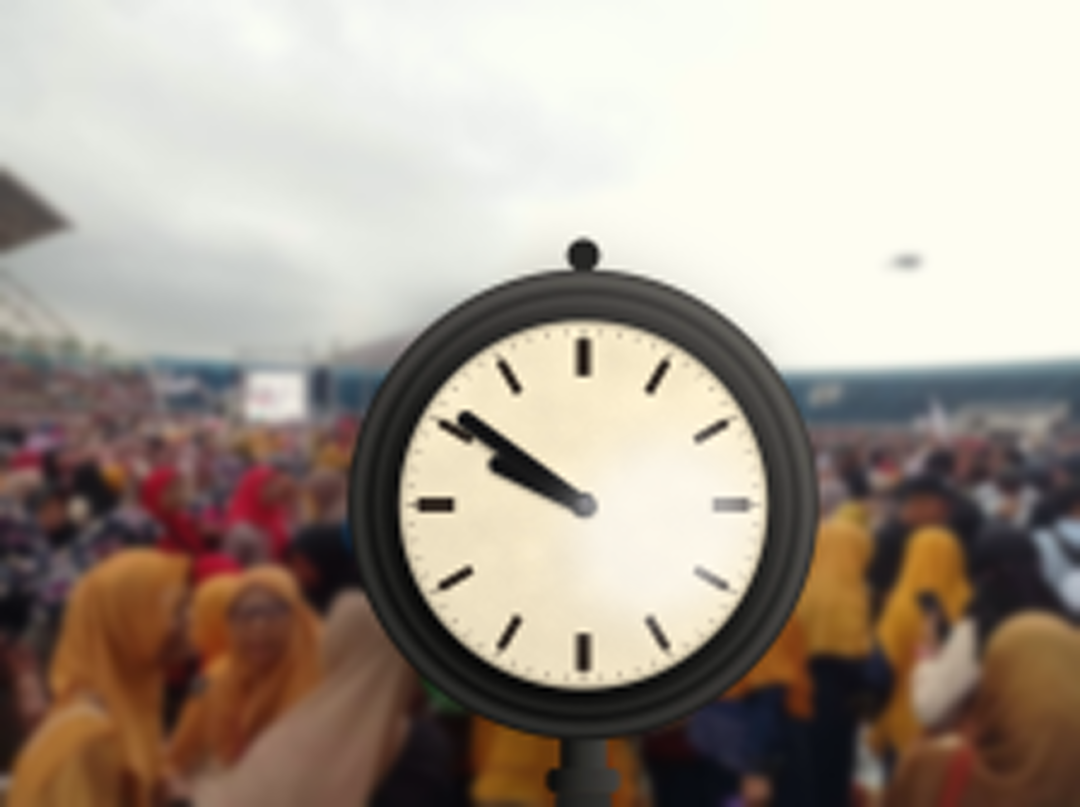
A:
9,51
